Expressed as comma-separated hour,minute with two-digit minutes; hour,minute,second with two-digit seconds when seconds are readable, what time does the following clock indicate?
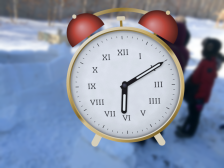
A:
6,10
